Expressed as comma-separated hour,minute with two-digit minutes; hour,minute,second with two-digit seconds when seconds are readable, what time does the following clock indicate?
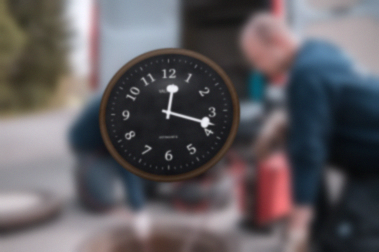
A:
12,18
